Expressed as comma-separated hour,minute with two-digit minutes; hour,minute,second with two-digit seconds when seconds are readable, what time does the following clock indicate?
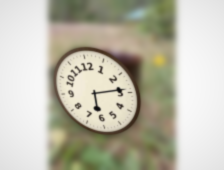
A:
6,14
